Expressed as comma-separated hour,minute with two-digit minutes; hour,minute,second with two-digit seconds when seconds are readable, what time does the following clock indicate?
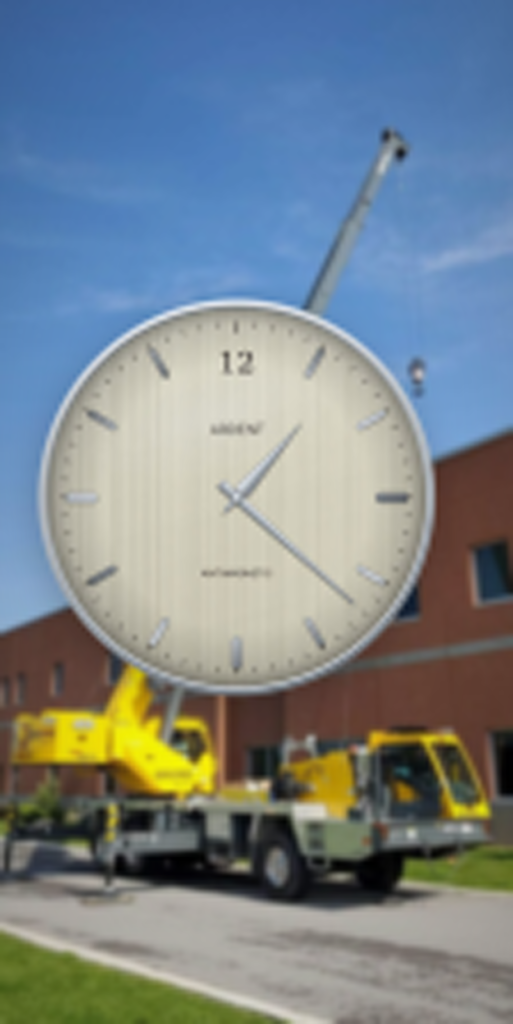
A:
1,22
